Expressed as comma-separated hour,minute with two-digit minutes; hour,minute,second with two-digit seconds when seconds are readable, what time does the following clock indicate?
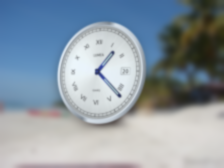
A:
1,22
